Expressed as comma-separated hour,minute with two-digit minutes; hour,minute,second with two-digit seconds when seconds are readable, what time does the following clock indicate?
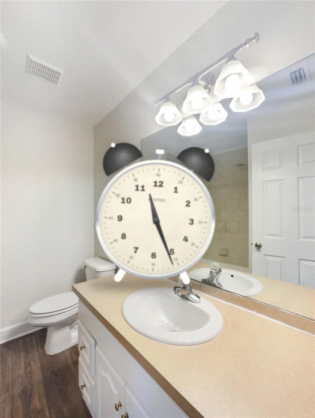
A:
11,26
